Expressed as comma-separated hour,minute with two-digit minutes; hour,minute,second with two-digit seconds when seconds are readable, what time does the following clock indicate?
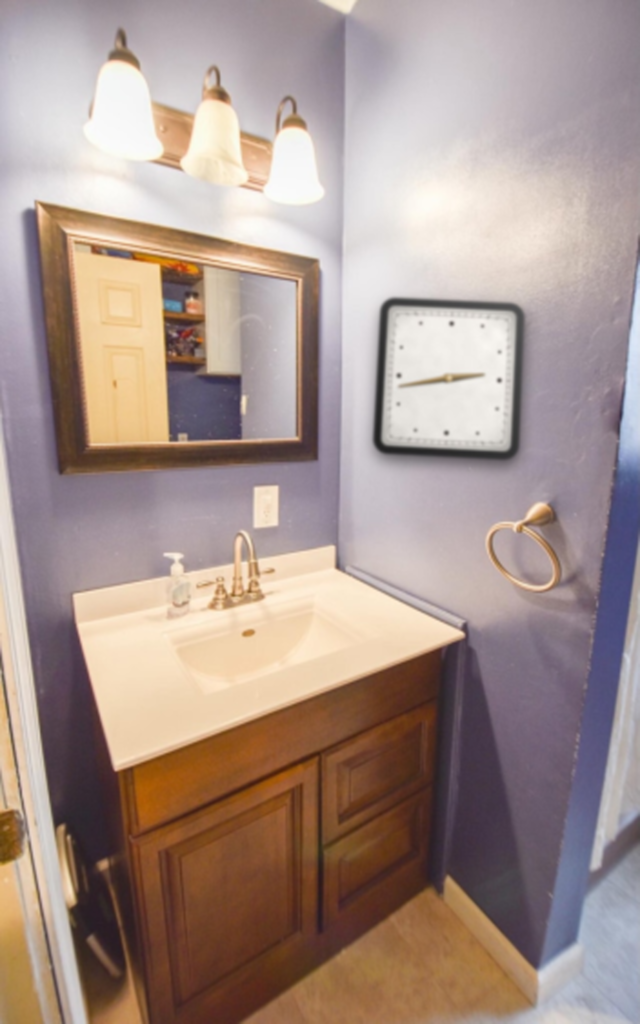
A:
2,43
